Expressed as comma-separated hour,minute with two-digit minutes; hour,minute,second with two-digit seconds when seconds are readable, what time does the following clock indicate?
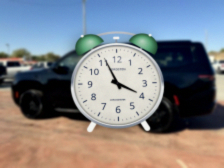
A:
3,56
